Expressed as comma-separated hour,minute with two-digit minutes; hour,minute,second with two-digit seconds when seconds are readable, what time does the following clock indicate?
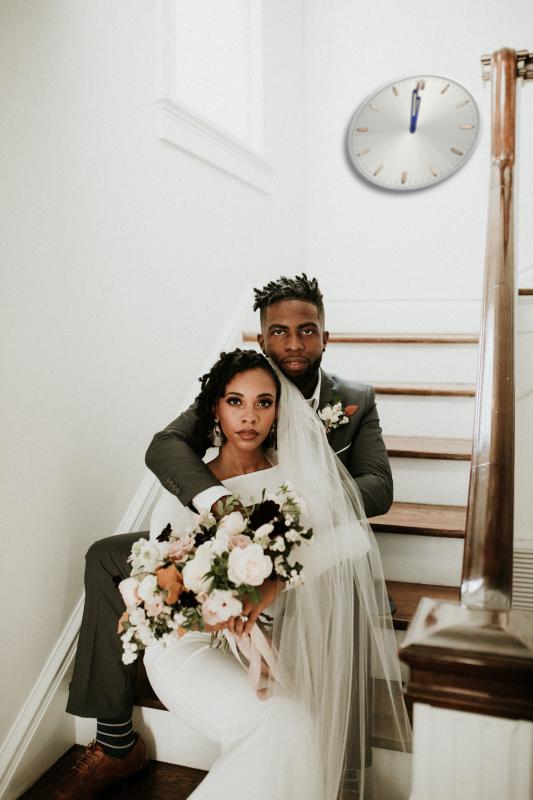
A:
11,59
